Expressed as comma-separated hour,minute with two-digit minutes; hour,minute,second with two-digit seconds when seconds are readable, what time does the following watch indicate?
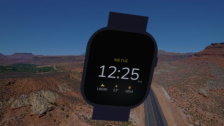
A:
12,25
